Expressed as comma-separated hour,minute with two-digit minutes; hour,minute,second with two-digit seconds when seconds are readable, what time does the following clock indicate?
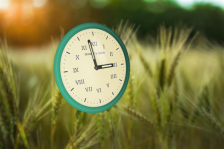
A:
2,58
